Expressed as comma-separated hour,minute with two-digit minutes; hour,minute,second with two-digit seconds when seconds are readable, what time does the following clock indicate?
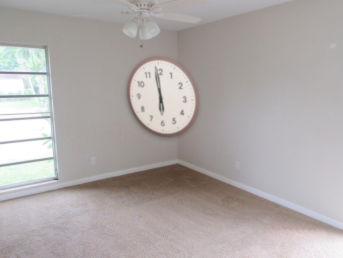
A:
5,59
